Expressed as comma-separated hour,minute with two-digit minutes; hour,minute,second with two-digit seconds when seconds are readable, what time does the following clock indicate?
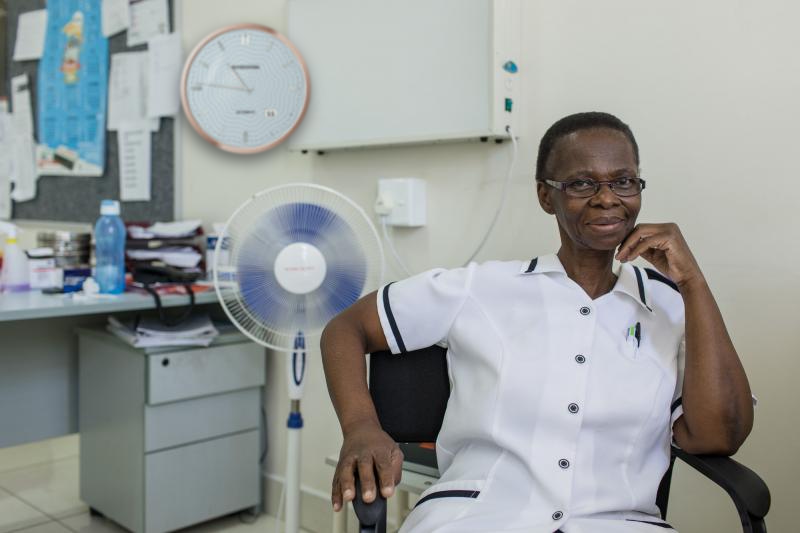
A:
10,46
